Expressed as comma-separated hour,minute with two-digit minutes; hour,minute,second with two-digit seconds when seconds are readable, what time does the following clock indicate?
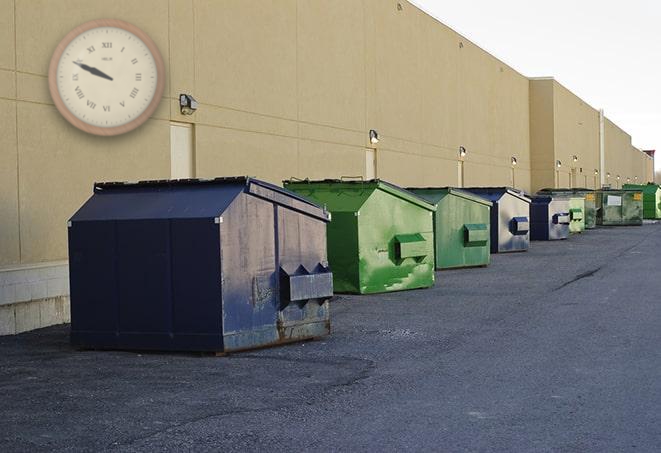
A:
9,49
